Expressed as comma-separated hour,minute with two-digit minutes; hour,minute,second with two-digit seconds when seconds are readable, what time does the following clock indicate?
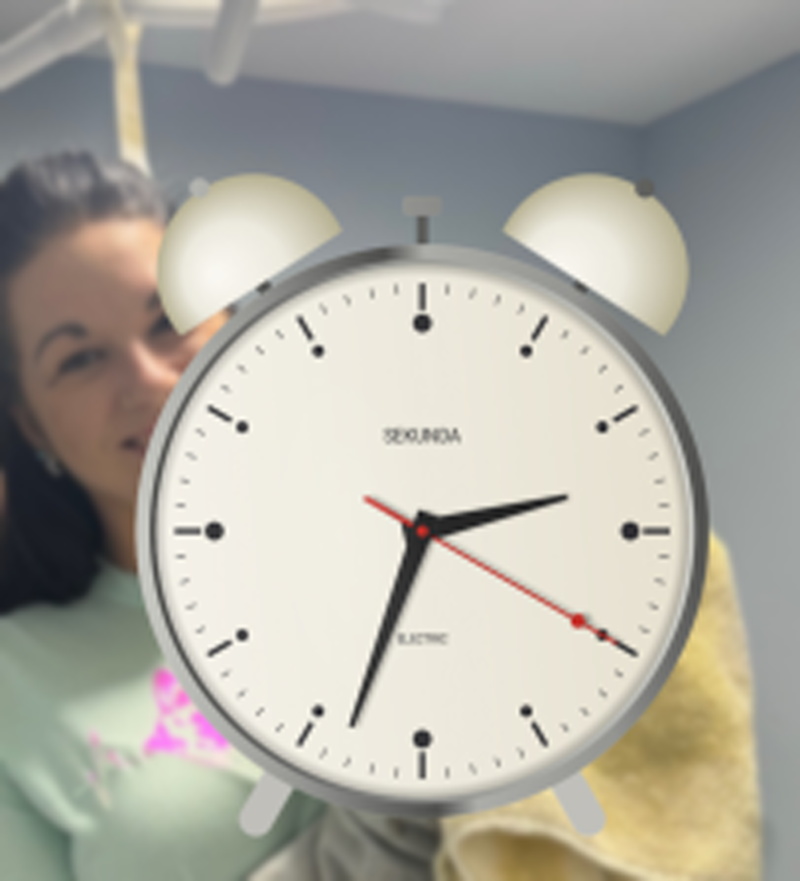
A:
2,33,20
